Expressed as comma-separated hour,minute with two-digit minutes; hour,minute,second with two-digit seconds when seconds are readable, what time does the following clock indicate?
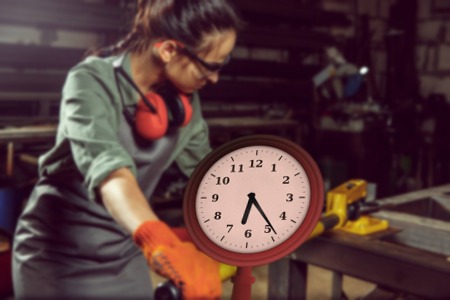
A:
6,24
